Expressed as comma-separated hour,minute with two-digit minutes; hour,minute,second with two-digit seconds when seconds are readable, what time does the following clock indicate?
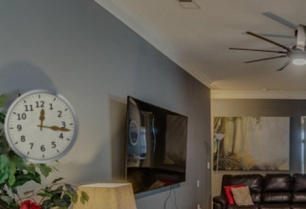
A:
12,17
